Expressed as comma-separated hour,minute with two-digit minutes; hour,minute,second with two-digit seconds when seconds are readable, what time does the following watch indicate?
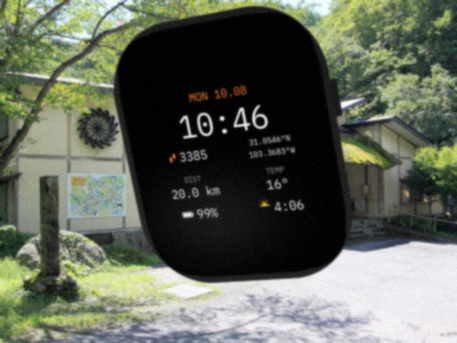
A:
10,46
